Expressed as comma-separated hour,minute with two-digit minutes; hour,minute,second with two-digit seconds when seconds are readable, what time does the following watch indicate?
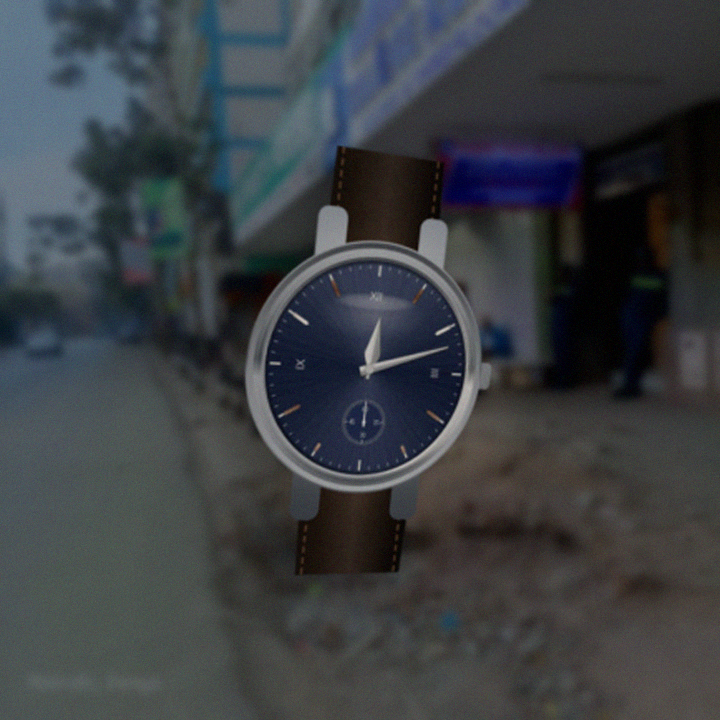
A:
12,12
